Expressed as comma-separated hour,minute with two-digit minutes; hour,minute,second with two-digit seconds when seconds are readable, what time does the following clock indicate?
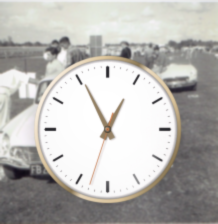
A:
12,55,33
